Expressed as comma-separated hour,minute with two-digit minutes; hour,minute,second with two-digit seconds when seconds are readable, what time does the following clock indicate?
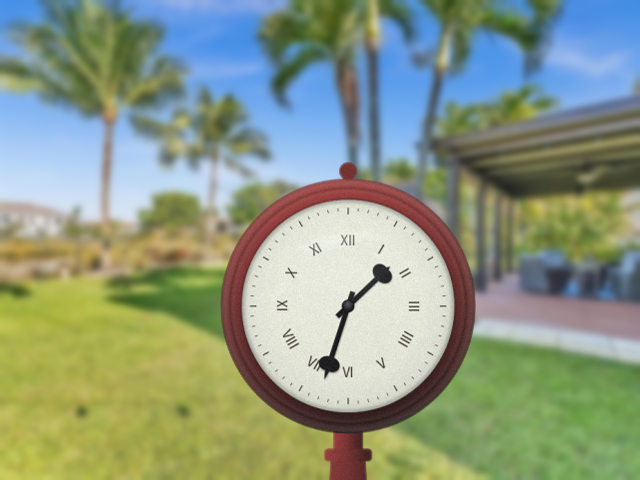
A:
1,33
